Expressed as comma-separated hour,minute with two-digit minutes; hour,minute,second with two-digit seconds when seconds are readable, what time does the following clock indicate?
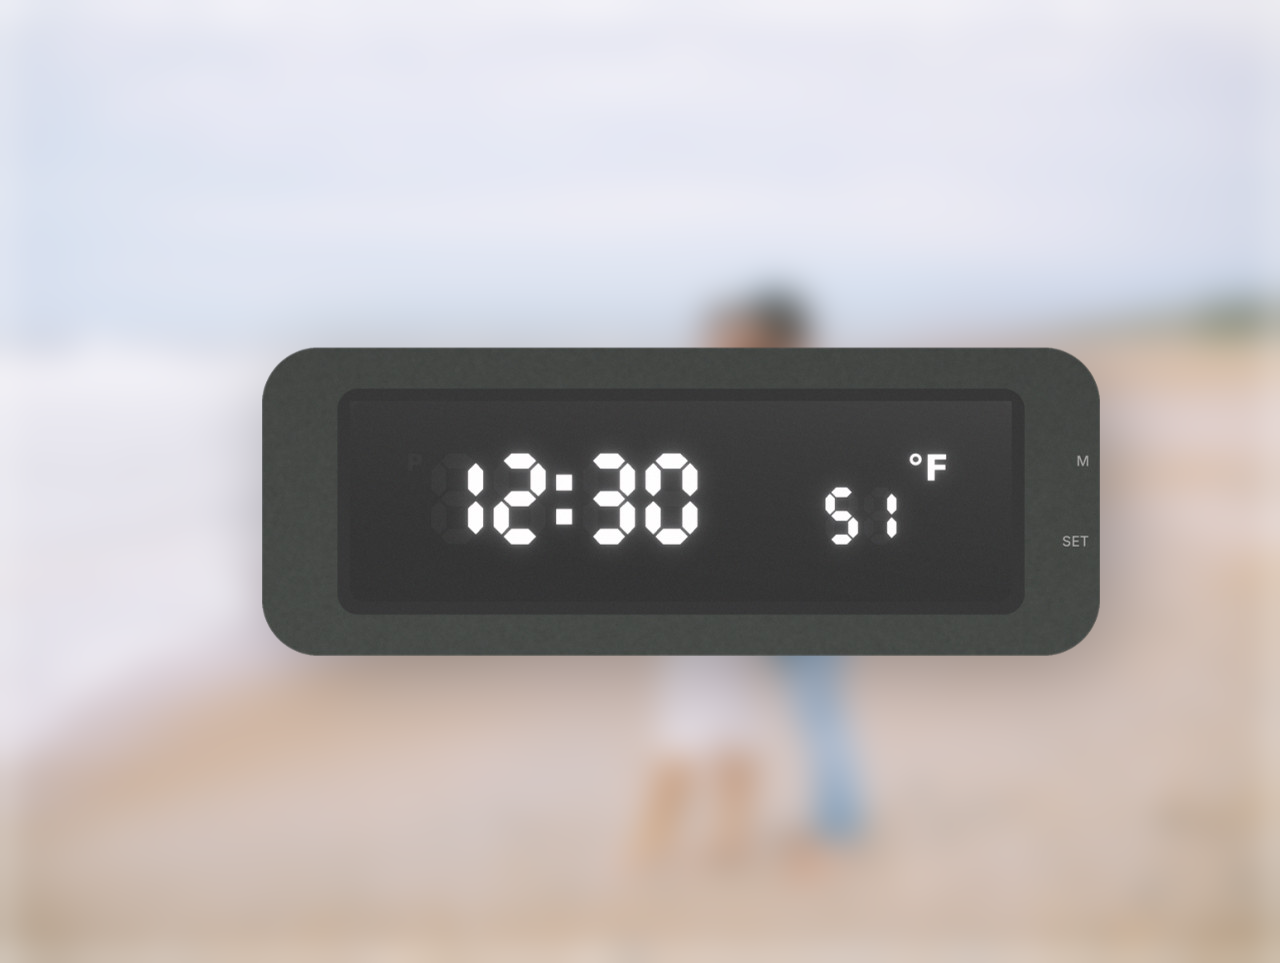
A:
12,30
